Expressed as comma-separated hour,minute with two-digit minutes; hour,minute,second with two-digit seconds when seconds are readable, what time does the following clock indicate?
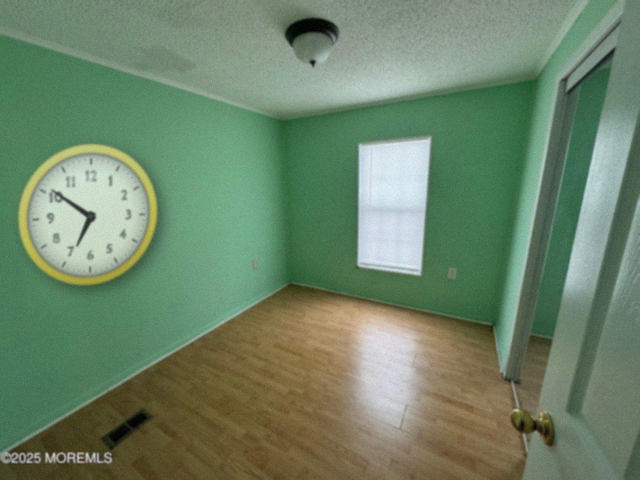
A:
6,51
